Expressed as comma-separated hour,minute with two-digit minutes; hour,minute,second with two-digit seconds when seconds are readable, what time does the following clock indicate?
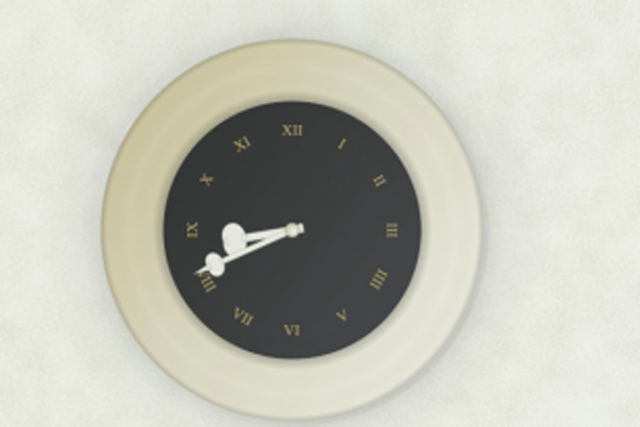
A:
8,41
